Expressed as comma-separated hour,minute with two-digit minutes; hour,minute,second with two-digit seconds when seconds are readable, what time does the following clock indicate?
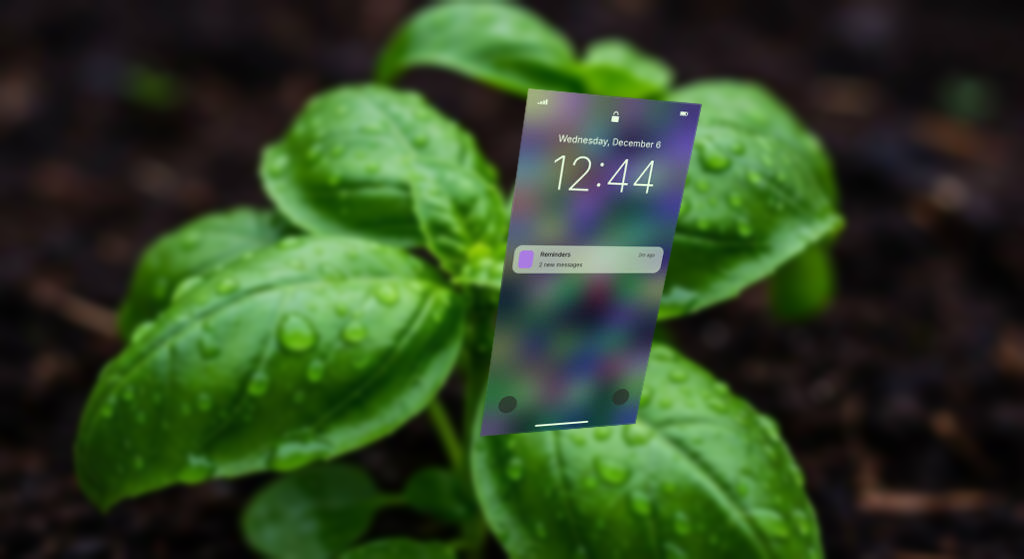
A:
12,44
